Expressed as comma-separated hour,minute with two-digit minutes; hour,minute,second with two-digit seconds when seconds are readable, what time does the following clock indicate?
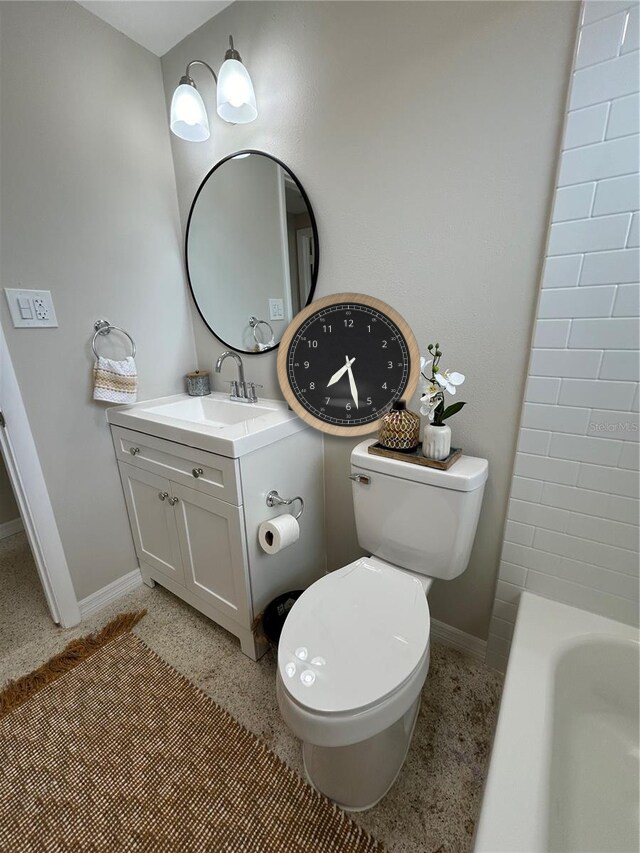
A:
7,28
